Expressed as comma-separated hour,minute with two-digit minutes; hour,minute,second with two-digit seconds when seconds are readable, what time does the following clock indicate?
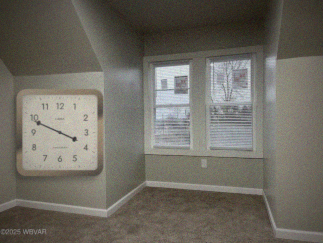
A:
3,49
